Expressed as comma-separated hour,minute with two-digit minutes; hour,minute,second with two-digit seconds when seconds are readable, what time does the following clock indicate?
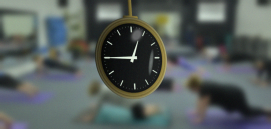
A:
12,45
